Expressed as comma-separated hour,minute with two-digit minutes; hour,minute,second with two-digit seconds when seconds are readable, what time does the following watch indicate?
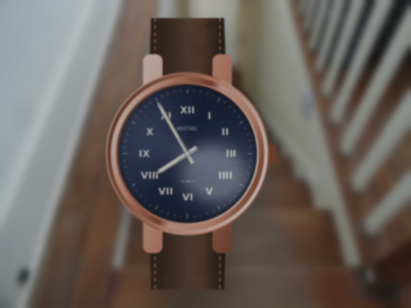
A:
7,55
